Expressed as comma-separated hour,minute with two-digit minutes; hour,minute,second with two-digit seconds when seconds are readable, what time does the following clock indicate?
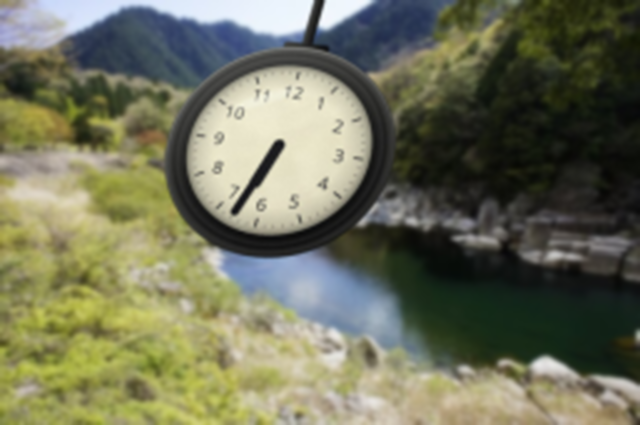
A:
6,33
